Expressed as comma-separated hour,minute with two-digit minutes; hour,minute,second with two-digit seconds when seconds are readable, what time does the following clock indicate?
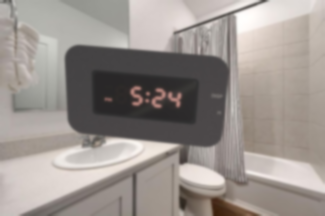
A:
5,24
